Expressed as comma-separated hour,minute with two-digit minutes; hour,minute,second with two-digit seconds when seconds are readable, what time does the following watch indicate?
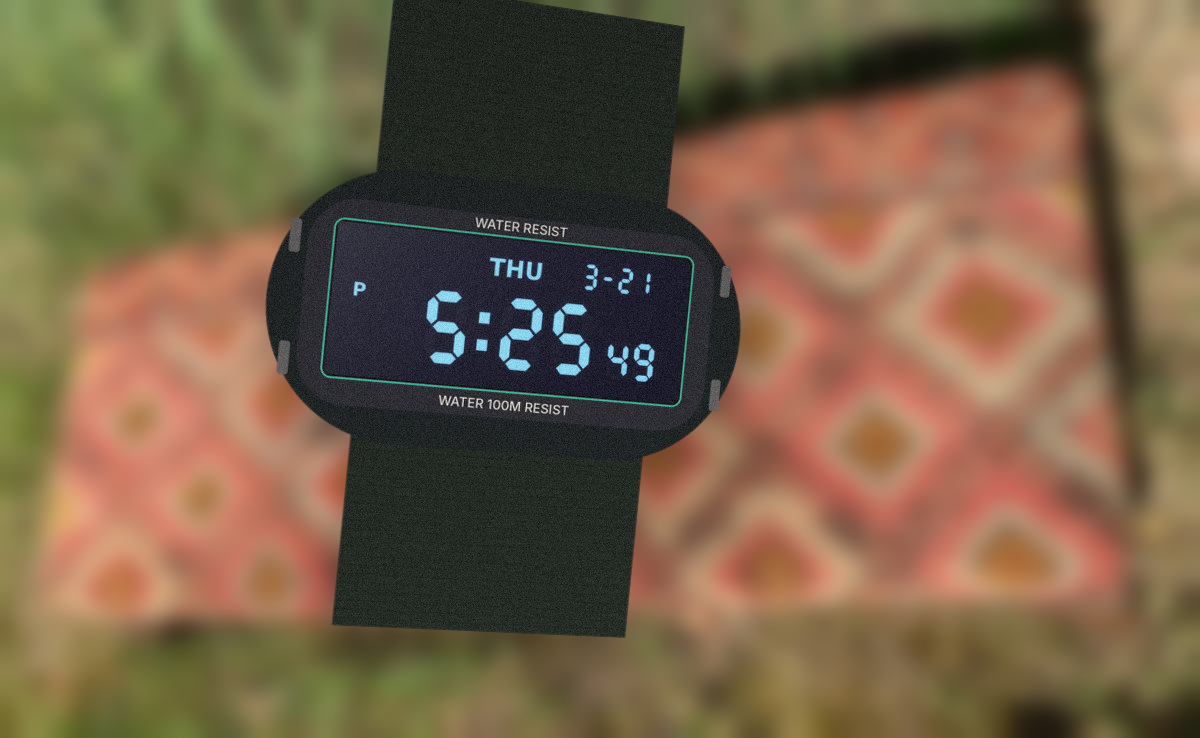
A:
5,25,49
